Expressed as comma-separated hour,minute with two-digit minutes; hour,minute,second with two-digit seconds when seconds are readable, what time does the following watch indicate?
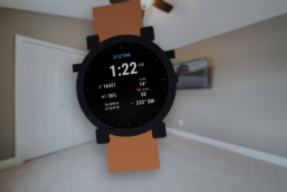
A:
1,22
